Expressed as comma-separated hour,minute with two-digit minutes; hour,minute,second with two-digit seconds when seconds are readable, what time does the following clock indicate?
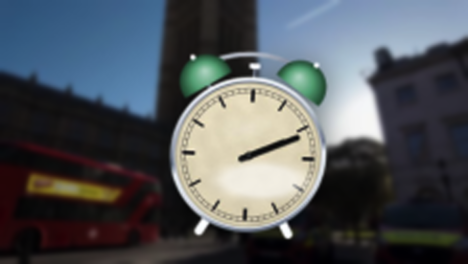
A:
2,11
